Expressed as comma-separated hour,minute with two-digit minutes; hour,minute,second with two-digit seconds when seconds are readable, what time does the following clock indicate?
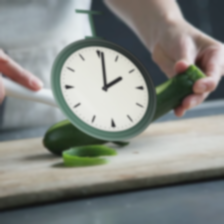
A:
2,01
